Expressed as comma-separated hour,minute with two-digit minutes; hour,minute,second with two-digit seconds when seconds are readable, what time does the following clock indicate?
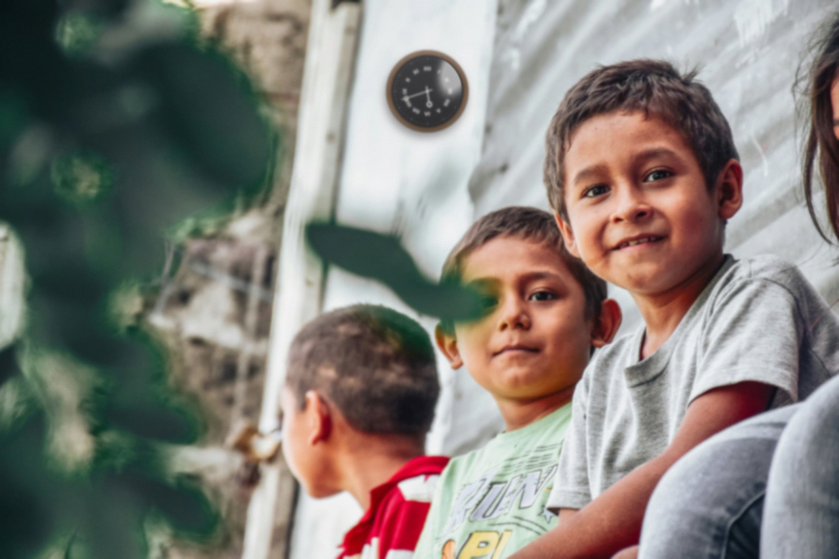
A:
5,42
